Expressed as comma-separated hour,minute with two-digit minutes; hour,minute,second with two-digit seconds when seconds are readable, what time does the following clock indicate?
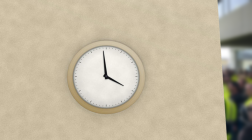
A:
3,59
